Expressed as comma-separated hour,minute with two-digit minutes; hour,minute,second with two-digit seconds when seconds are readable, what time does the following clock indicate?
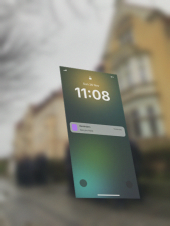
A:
11,08
